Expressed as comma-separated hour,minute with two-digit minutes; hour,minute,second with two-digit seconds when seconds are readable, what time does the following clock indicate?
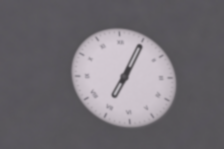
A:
7,05
